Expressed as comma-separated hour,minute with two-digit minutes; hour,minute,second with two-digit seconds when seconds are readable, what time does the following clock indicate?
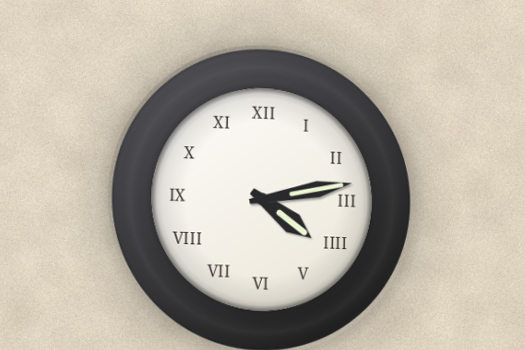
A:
4,13
